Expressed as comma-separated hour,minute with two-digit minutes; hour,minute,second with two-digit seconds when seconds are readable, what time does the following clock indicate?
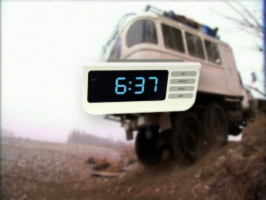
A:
6,37
